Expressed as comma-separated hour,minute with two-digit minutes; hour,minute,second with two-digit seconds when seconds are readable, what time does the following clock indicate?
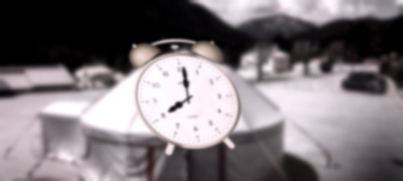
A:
8,01
